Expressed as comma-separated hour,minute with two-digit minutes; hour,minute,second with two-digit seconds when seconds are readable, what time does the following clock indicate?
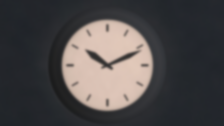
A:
10,11
